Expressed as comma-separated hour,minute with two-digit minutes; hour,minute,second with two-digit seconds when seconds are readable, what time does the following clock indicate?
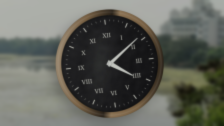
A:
4,09
